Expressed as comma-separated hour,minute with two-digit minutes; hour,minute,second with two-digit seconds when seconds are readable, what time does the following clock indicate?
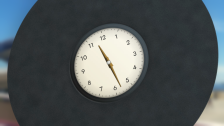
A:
11,28
